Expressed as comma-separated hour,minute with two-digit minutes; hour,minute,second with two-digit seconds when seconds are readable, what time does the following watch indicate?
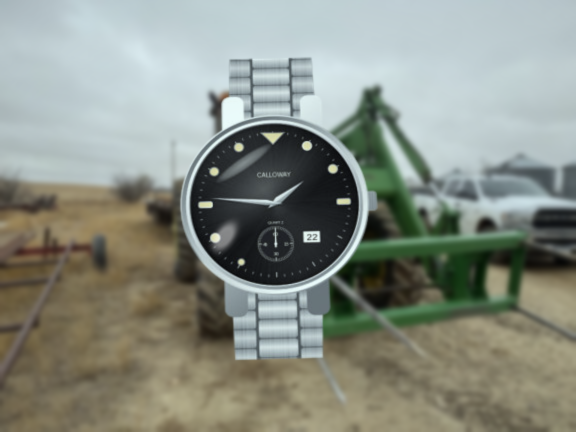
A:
1,46
